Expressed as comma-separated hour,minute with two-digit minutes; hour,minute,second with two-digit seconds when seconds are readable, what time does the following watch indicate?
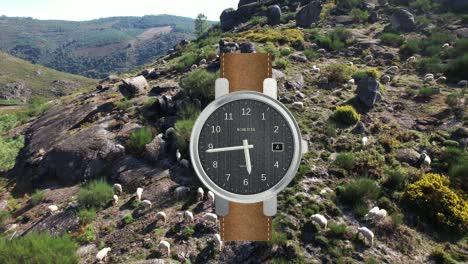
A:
5,44
